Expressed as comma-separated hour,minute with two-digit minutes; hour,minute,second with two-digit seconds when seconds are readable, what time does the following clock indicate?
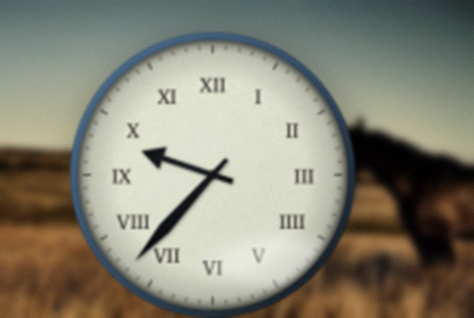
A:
9,37
